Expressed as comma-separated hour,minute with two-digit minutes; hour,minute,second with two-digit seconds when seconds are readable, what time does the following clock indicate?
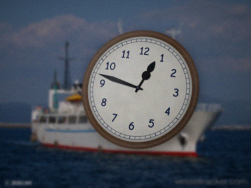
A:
12,47
